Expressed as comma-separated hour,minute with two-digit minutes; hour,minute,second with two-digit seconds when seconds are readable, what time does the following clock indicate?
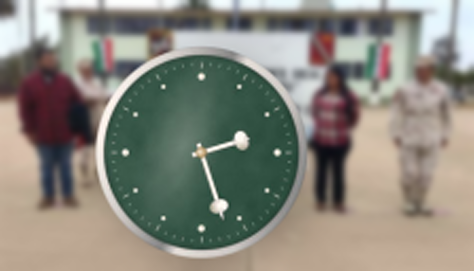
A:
2,27
